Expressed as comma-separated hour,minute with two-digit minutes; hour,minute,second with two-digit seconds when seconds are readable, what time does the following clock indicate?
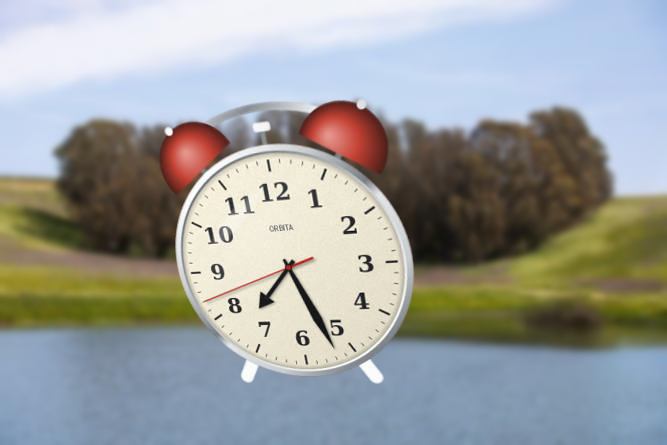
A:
7,26,42
